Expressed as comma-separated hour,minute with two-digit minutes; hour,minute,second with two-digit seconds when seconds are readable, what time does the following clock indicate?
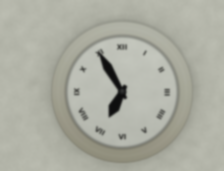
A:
6,55
